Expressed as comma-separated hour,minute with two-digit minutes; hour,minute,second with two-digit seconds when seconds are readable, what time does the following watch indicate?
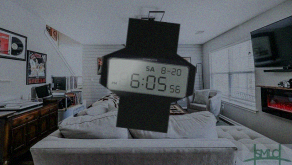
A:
6,05,56
